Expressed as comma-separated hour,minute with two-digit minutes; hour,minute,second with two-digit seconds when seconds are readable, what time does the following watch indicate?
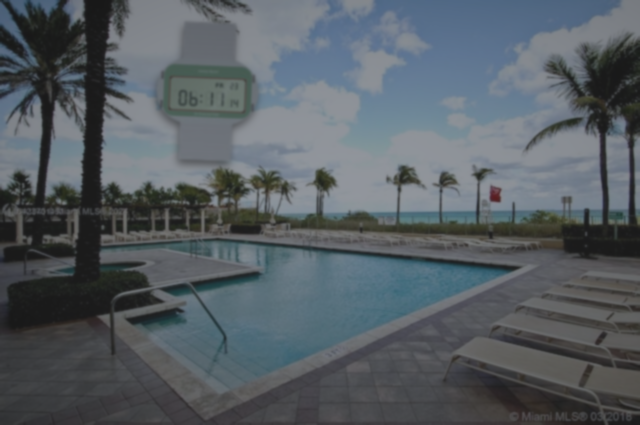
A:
6,11
